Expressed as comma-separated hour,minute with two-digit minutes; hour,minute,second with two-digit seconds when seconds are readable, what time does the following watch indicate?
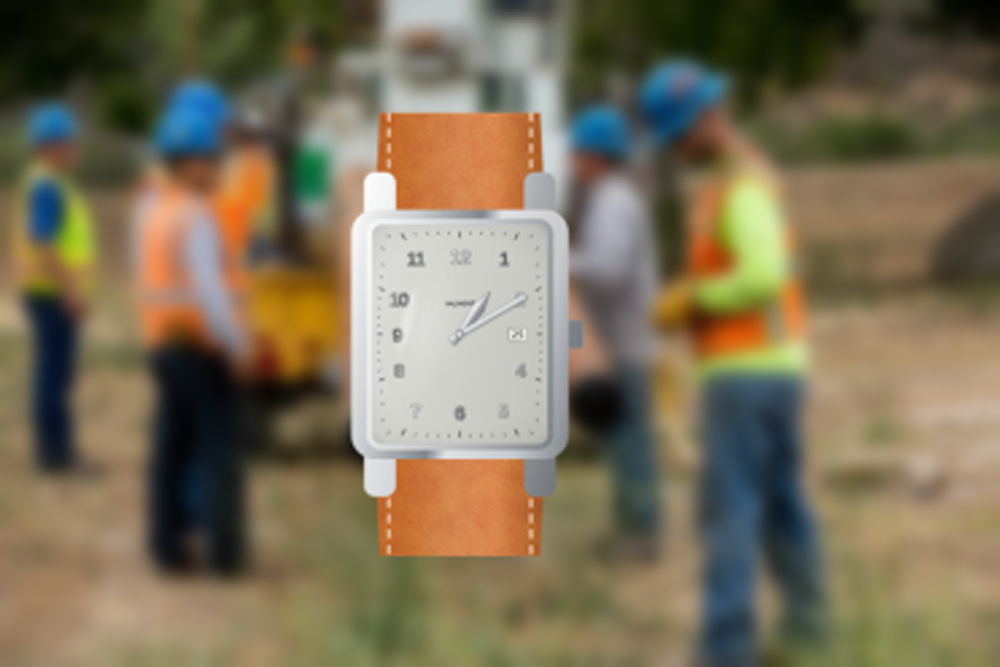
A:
1,10
